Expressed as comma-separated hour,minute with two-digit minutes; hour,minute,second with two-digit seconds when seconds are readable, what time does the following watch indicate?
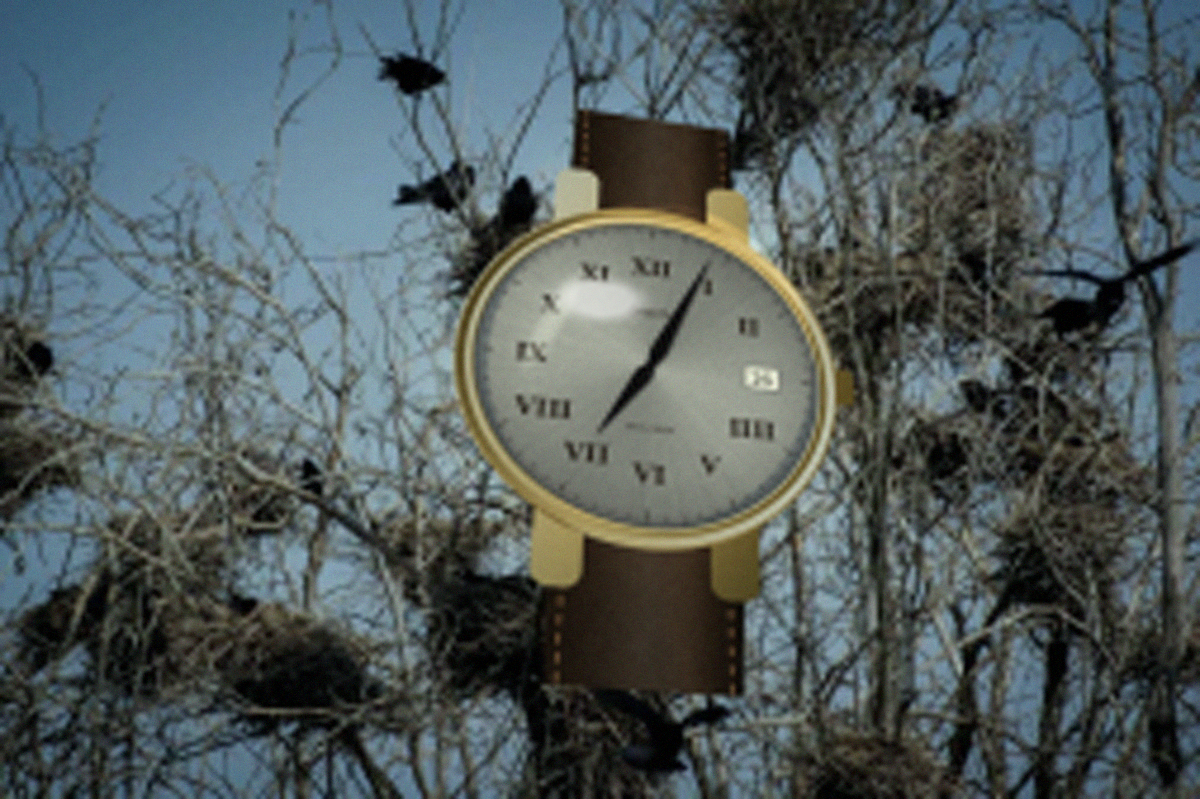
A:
7,04
